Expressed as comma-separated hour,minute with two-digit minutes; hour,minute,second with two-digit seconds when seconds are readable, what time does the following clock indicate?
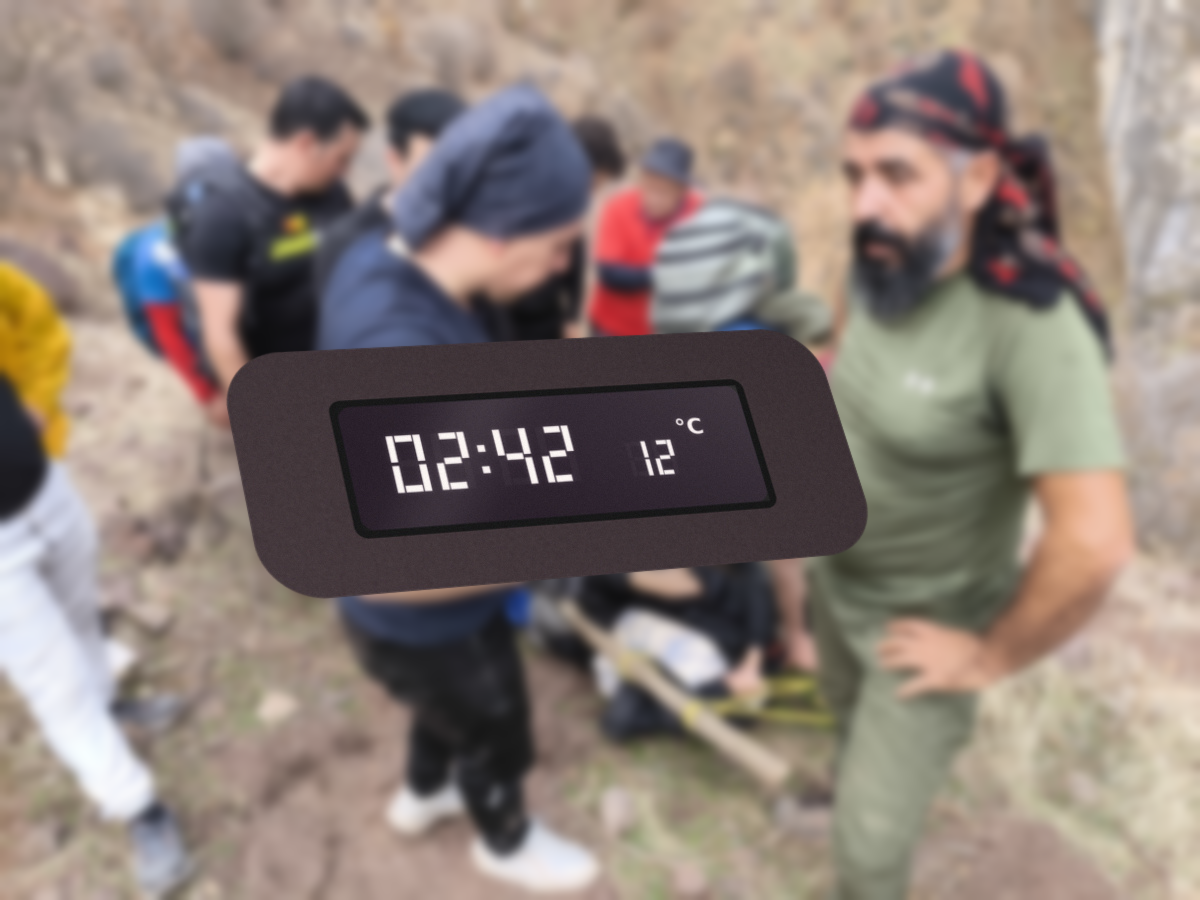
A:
2,42
